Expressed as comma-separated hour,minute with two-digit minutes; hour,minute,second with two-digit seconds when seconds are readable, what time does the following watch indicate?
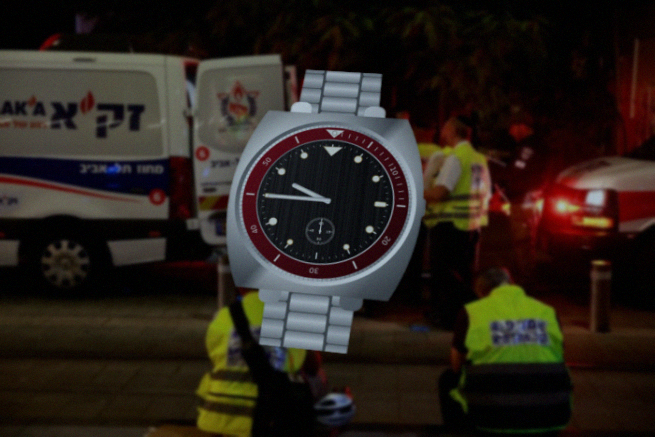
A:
9,45
